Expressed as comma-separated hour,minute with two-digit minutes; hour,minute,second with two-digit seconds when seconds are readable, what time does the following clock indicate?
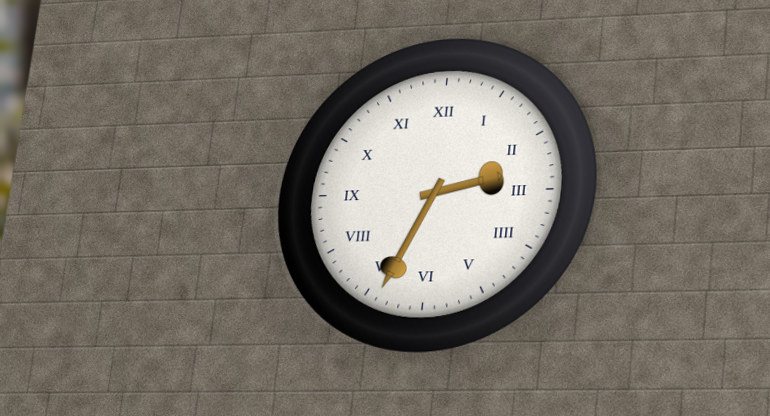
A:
2,34
